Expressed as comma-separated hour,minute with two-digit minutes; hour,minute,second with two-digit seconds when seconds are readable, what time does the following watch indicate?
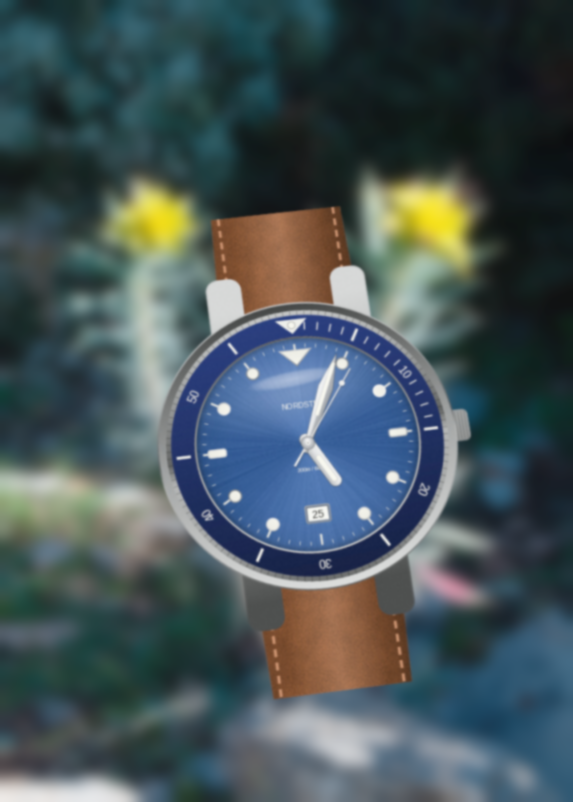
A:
5,04,06
